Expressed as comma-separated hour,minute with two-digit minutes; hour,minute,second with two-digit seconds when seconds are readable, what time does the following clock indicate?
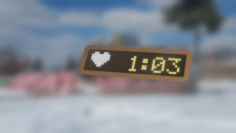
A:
1,03
